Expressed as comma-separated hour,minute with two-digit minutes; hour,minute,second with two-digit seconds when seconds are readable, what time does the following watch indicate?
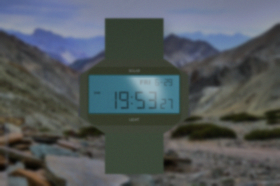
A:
19,53,27
